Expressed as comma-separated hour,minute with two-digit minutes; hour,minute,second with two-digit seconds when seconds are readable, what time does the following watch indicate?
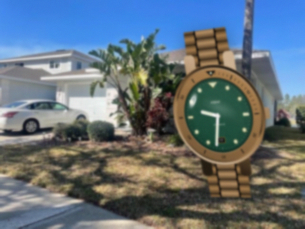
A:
9,32
